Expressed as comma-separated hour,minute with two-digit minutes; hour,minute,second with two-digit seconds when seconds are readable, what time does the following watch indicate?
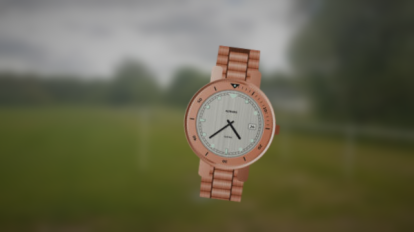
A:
4,38
